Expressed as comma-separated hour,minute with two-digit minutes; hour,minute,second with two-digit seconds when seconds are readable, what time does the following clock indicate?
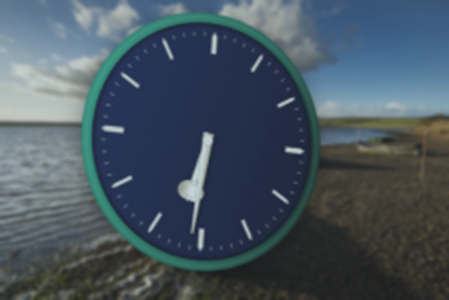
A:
6,31
